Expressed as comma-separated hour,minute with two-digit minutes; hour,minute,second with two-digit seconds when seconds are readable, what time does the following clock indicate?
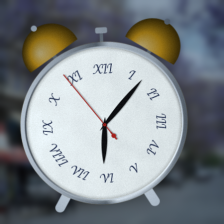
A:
6,06,54
